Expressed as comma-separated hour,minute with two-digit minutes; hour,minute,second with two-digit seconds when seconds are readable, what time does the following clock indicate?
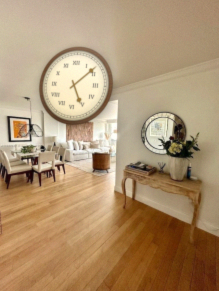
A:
5,08
